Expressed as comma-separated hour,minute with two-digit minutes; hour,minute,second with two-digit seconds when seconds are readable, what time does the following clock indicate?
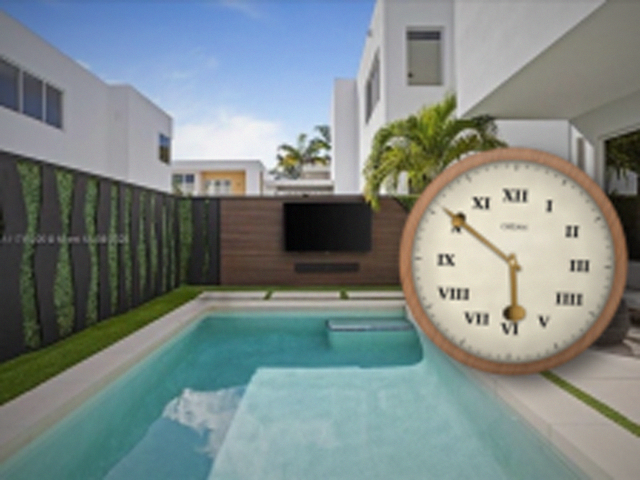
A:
5,51
